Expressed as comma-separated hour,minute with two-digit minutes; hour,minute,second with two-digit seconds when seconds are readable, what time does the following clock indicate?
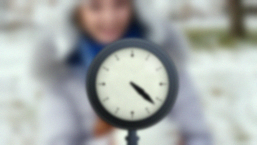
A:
4,22
